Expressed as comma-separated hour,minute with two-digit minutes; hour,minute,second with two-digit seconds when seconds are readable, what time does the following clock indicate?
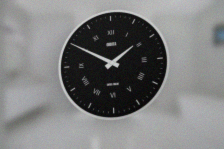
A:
1,50
